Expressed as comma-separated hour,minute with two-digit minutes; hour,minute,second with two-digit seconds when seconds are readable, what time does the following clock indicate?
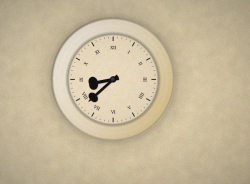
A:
8,38
